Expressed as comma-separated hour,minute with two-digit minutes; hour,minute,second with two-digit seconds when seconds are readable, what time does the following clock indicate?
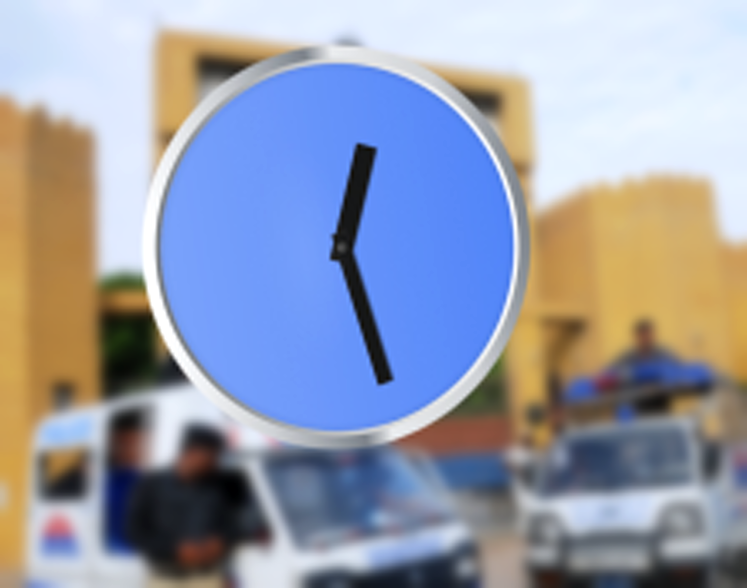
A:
12,27
